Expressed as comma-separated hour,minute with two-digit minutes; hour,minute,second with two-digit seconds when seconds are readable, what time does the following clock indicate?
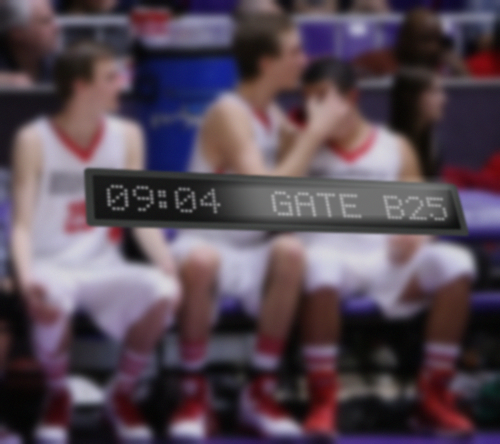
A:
9,04
